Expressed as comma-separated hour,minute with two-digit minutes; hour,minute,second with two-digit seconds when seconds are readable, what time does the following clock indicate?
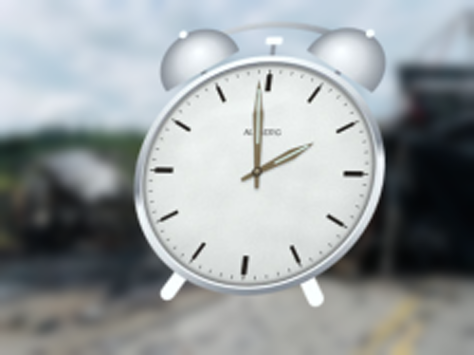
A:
1,59
